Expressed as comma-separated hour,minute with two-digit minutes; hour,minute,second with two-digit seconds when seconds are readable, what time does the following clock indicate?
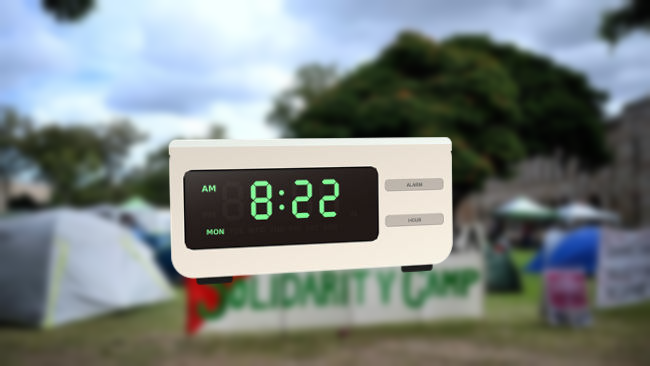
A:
8,22
